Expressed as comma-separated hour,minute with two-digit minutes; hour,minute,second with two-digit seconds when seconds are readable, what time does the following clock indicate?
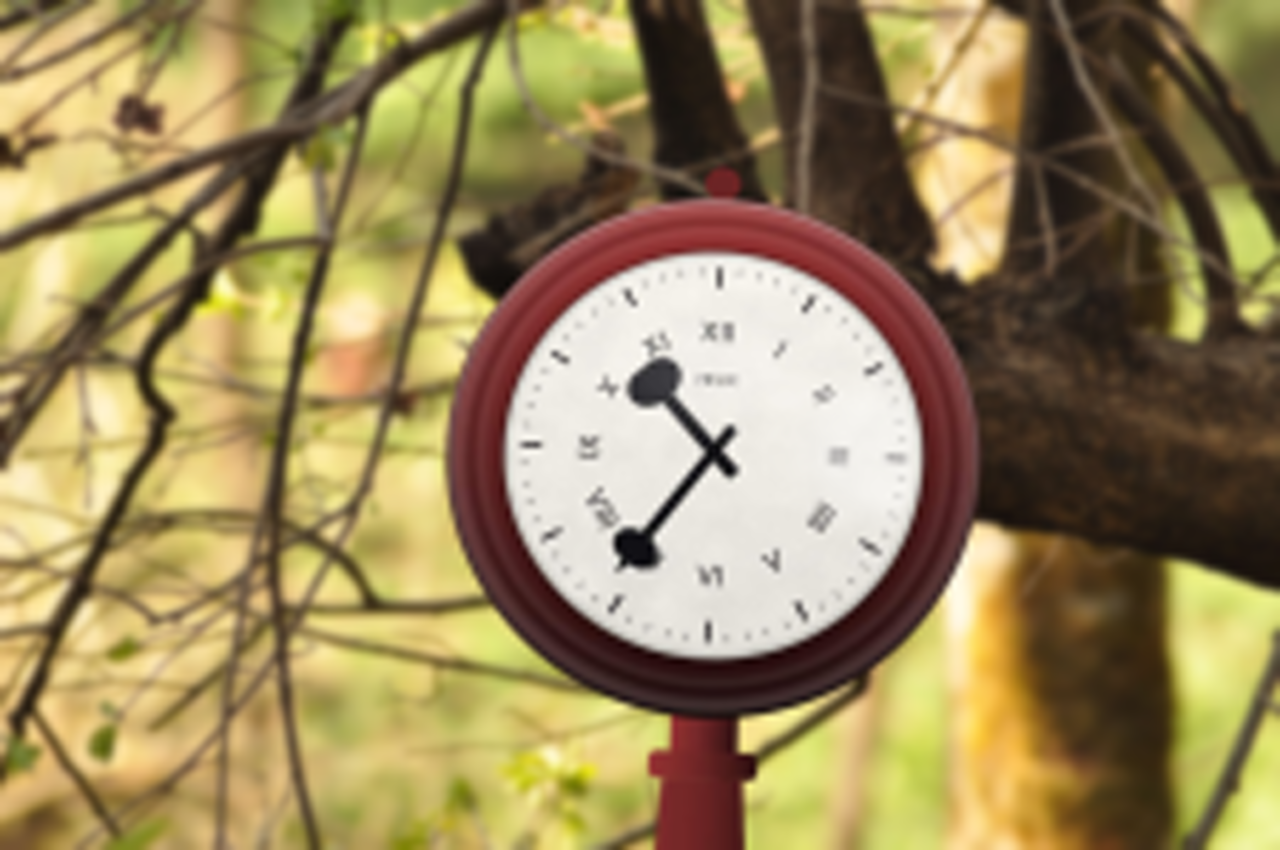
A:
10,36
